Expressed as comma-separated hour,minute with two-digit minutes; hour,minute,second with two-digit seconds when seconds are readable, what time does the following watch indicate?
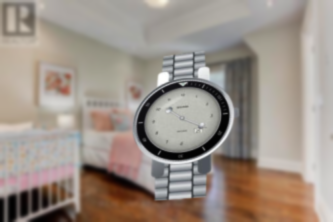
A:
10,20
